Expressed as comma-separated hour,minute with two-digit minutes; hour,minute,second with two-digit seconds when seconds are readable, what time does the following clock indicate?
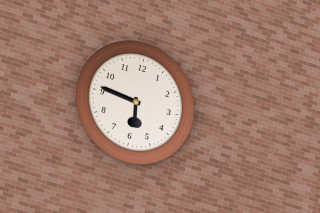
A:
5,46
